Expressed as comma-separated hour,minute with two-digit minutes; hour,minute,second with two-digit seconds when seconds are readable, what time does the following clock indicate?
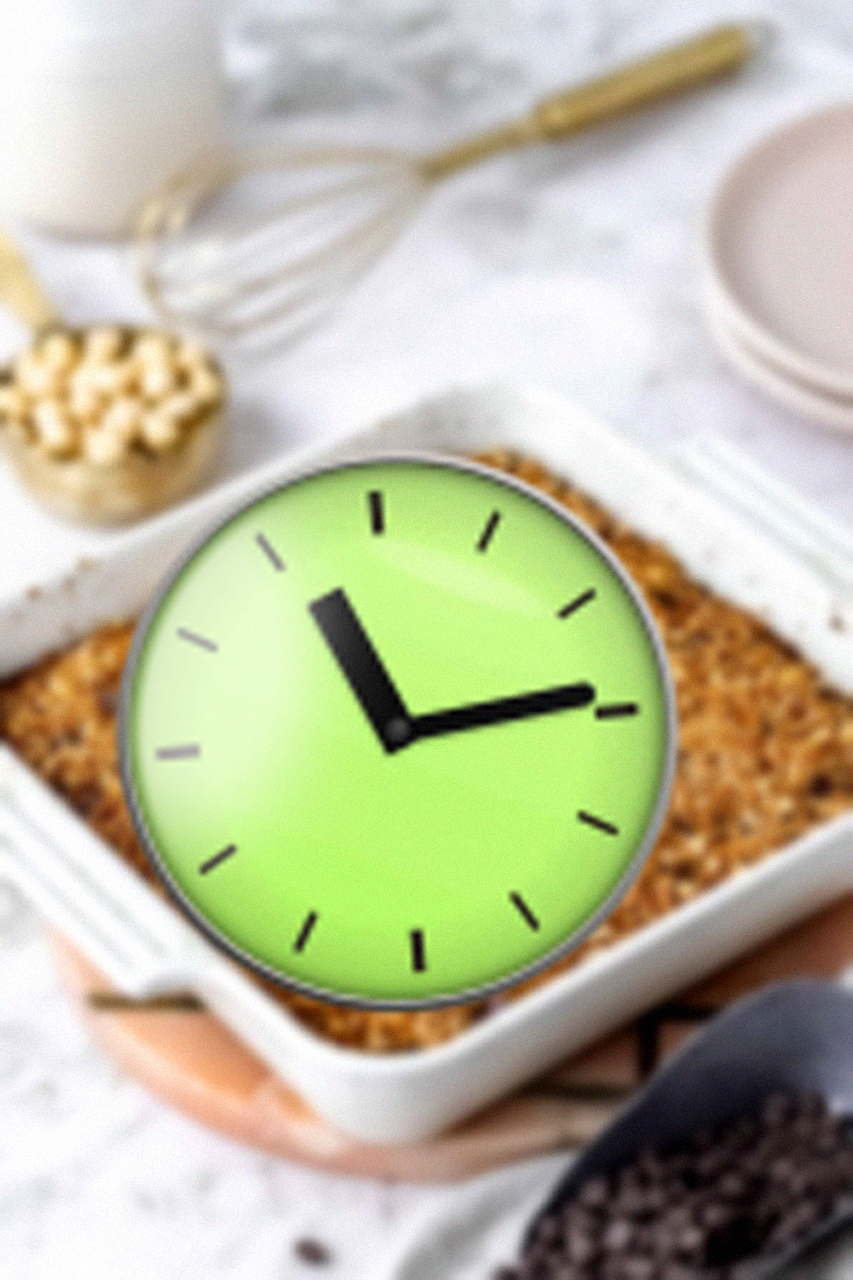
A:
11,14
